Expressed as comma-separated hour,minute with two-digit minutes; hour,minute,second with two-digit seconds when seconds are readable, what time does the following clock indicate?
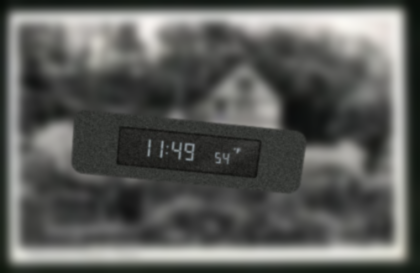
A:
11,49
